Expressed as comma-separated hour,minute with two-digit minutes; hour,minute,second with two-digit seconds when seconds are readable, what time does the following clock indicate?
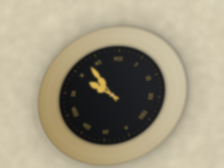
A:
9,53
